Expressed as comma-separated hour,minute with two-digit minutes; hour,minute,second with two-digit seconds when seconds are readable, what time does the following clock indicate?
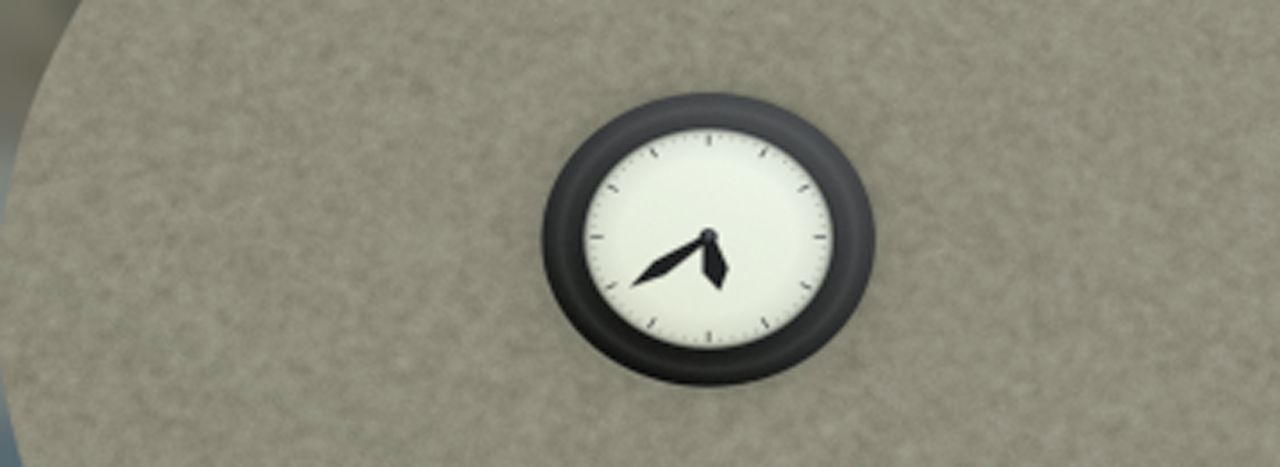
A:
5,39
